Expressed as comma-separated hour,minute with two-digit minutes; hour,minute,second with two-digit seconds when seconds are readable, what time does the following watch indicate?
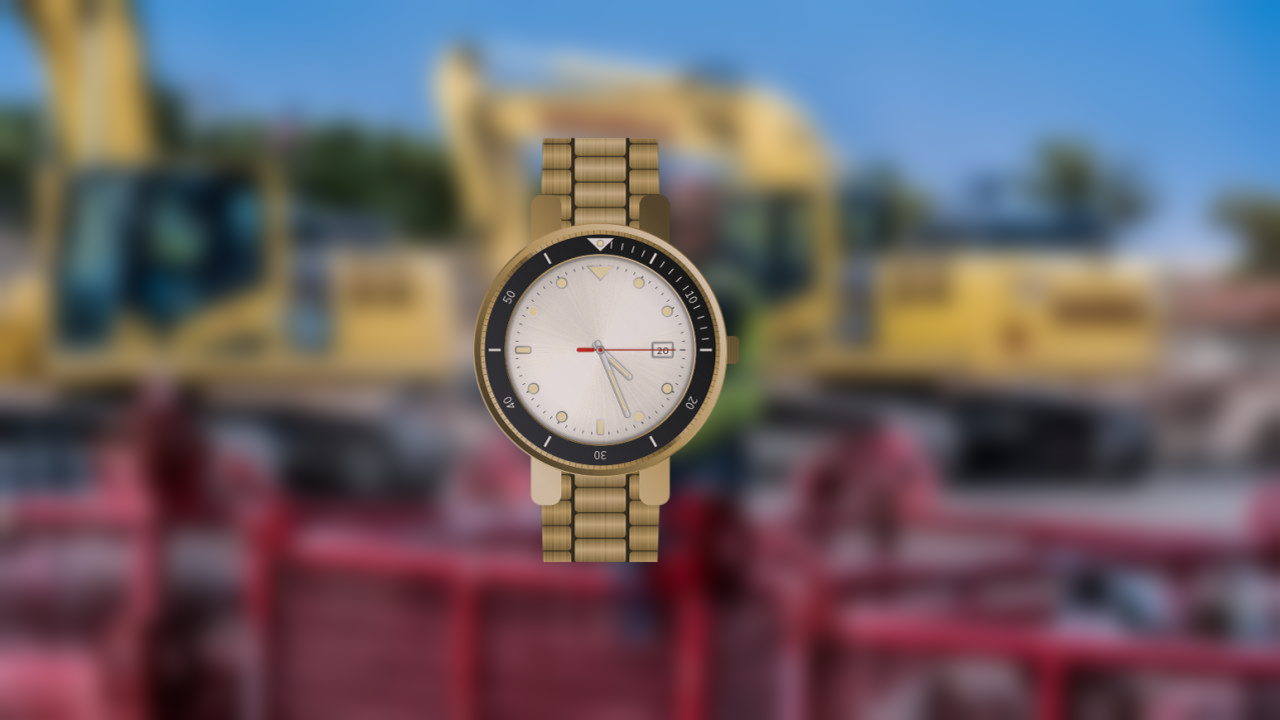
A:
4,26,15
